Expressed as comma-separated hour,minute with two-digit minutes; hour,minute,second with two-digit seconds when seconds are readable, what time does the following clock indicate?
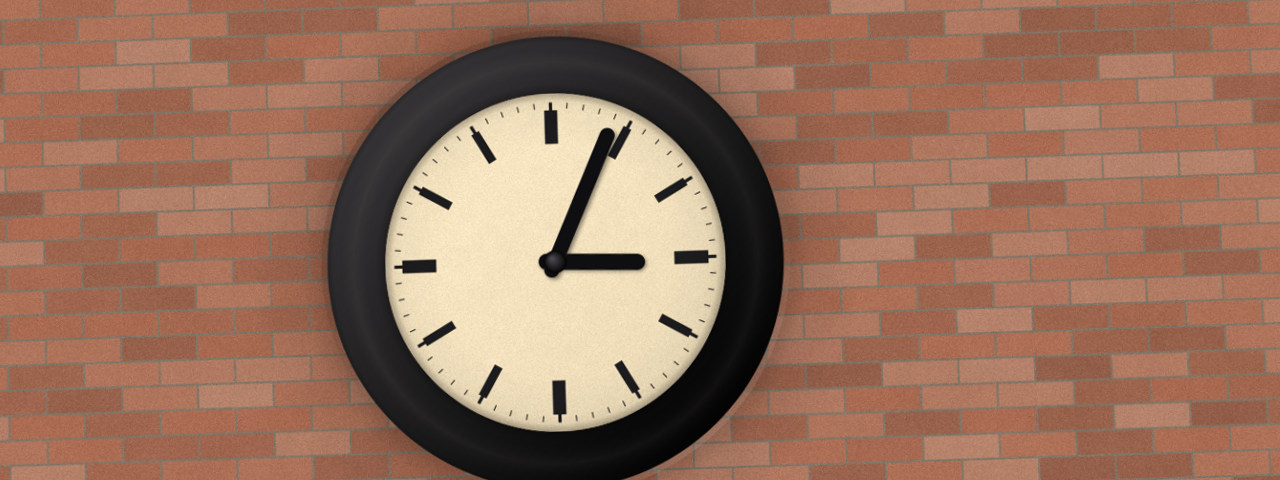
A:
3,04
